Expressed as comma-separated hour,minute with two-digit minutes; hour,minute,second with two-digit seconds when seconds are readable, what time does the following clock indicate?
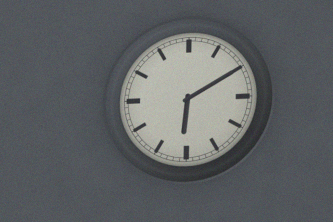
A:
6,10
